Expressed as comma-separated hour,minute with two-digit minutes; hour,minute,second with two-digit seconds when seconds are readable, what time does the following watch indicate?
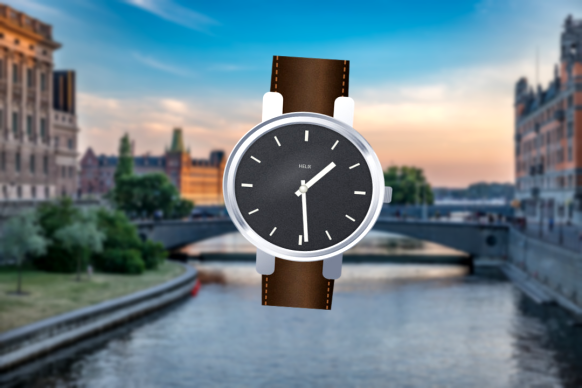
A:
1,29
